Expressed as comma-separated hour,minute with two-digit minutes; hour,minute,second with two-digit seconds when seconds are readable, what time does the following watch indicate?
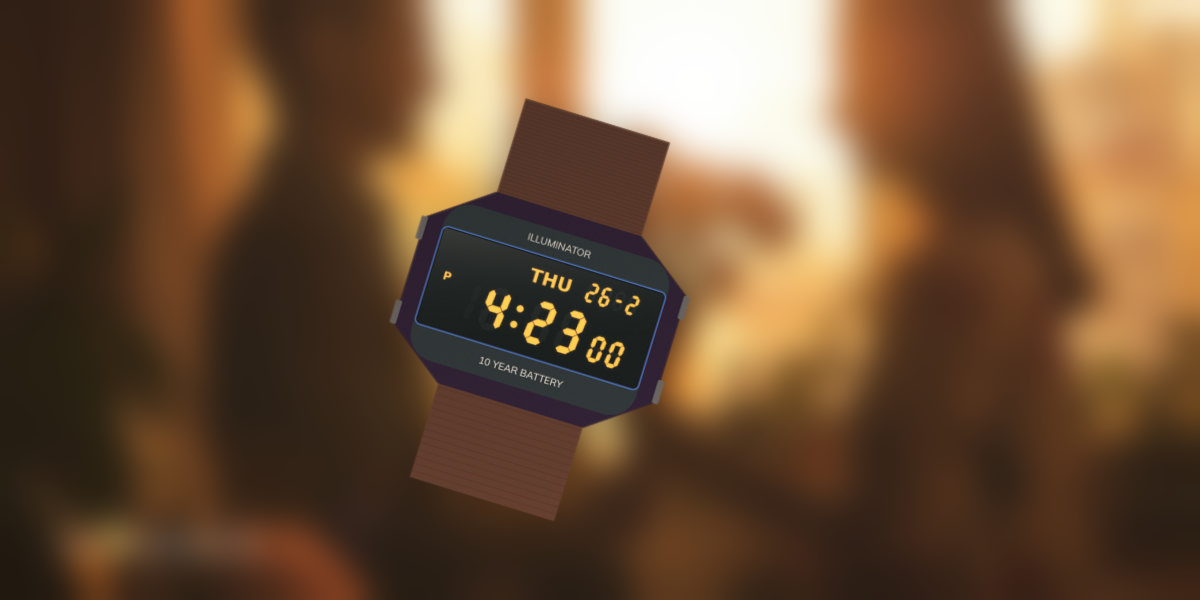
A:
4,23,00
